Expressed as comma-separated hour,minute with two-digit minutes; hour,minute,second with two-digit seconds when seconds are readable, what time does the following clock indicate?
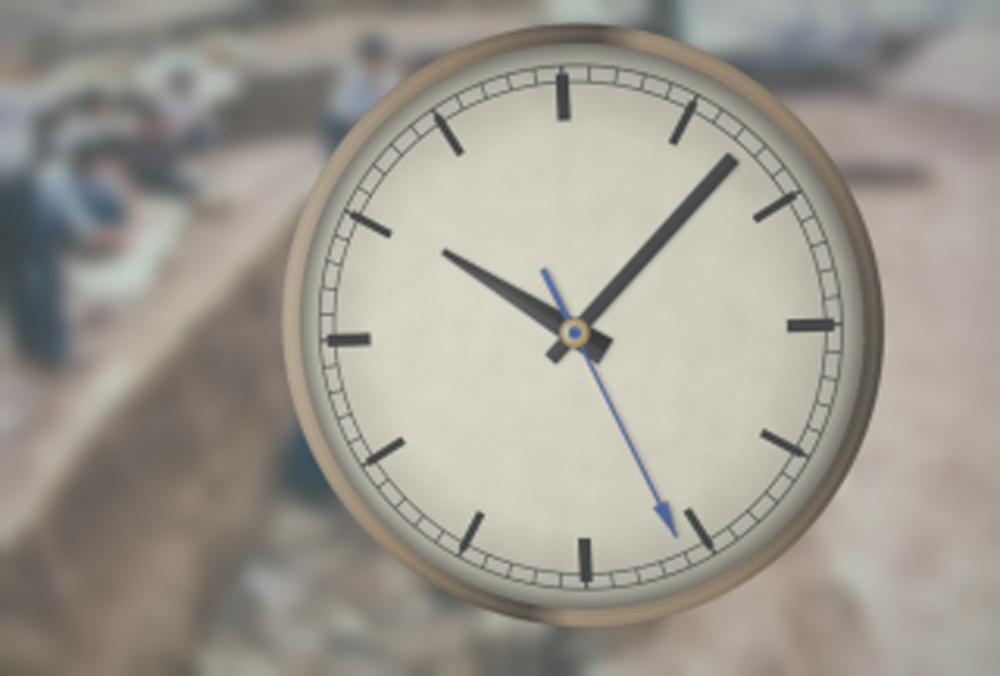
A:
10,07,26
